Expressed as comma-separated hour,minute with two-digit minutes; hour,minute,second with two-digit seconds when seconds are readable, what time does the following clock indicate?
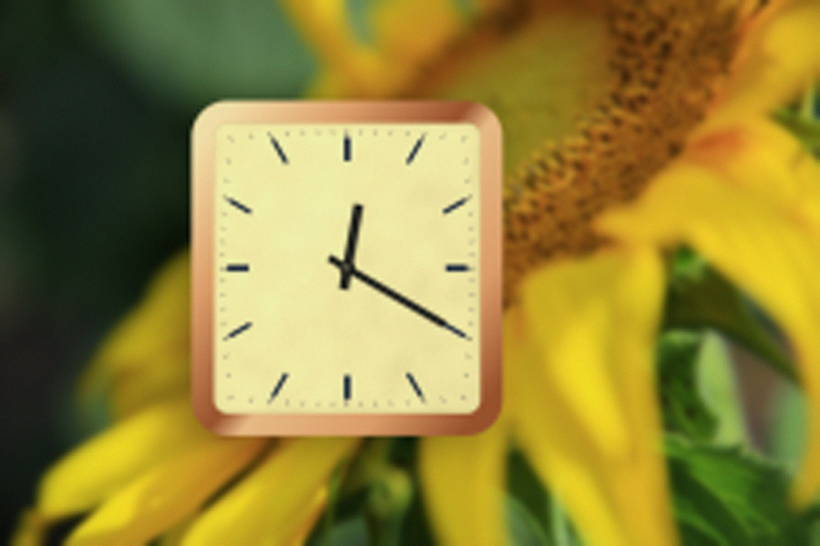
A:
12,20
